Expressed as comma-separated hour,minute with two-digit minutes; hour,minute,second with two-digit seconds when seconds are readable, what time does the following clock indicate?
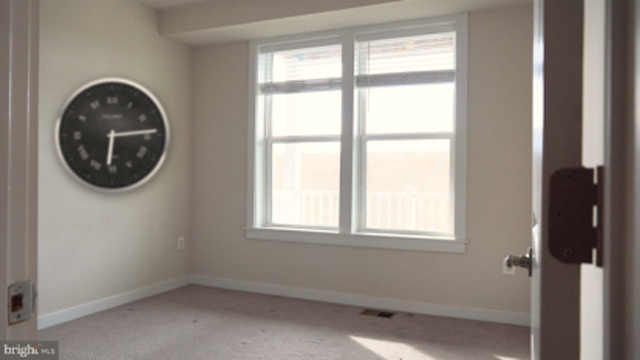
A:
6,14
